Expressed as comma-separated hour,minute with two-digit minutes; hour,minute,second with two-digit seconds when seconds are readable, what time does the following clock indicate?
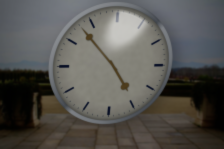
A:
4,53
